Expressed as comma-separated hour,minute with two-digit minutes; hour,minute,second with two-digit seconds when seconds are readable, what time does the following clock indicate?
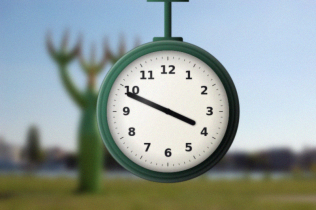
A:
3,49
